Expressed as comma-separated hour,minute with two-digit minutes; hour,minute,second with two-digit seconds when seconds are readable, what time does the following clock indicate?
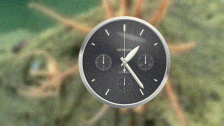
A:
1,24
